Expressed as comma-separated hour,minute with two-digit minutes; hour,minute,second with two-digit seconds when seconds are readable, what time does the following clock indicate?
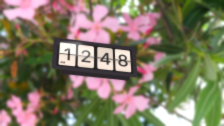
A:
12,48
